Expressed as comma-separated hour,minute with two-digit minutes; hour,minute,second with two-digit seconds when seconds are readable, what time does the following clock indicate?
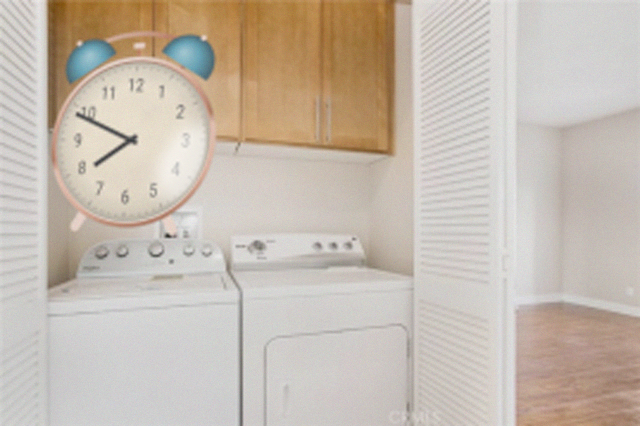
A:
7,49
